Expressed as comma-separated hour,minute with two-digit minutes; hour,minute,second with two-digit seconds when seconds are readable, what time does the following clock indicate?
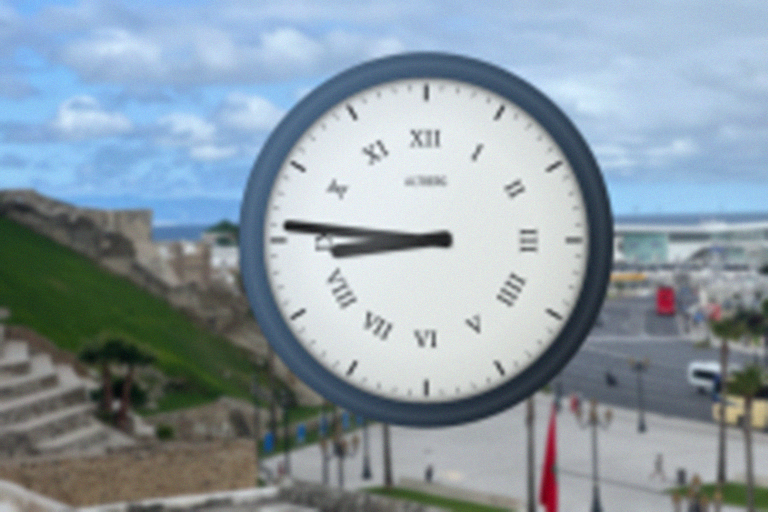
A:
8,46
